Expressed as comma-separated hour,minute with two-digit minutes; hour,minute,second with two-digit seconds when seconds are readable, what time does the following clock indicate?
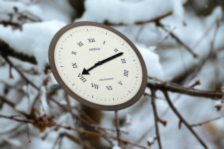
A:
8,12
